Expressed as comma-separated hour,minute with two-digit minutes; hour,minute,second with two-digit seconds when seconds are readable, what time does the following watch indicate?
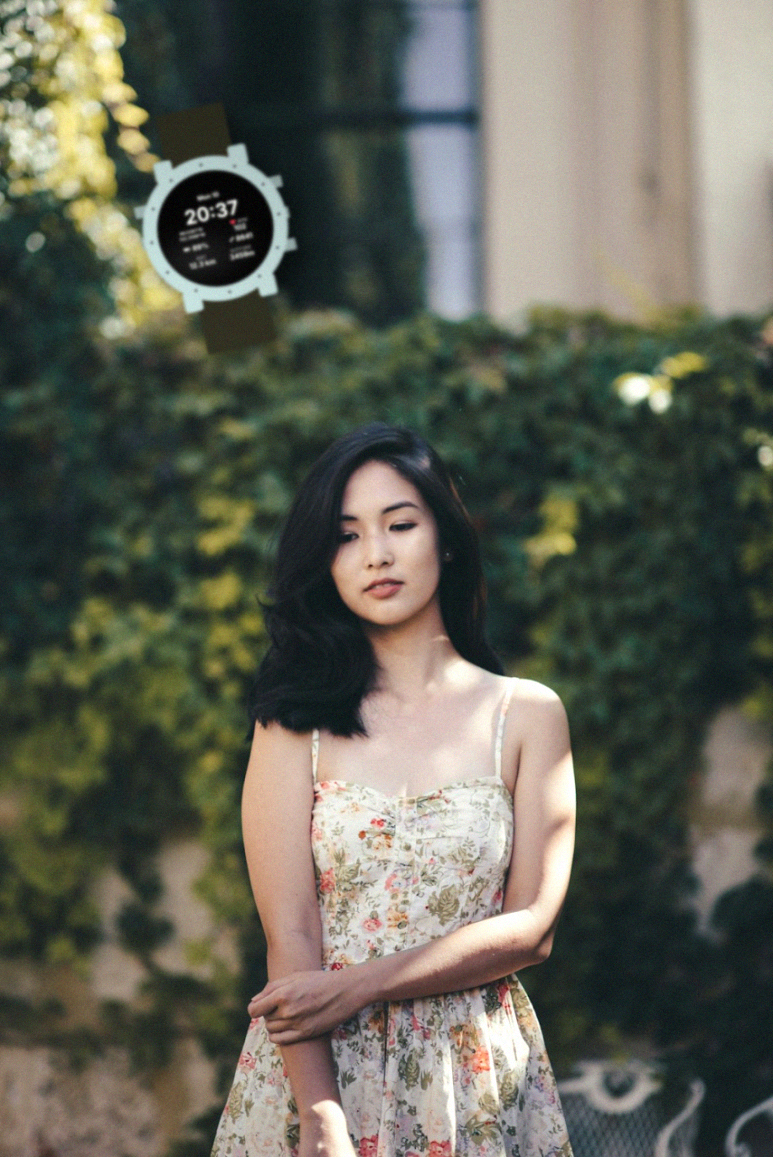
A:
20,37
